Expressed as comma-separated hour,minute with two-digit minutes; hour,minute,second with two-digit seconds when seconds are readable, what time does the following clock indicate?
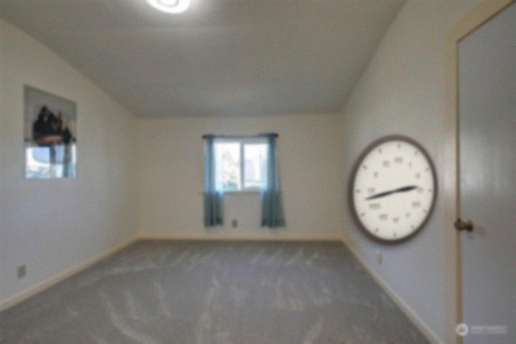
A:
2,43
